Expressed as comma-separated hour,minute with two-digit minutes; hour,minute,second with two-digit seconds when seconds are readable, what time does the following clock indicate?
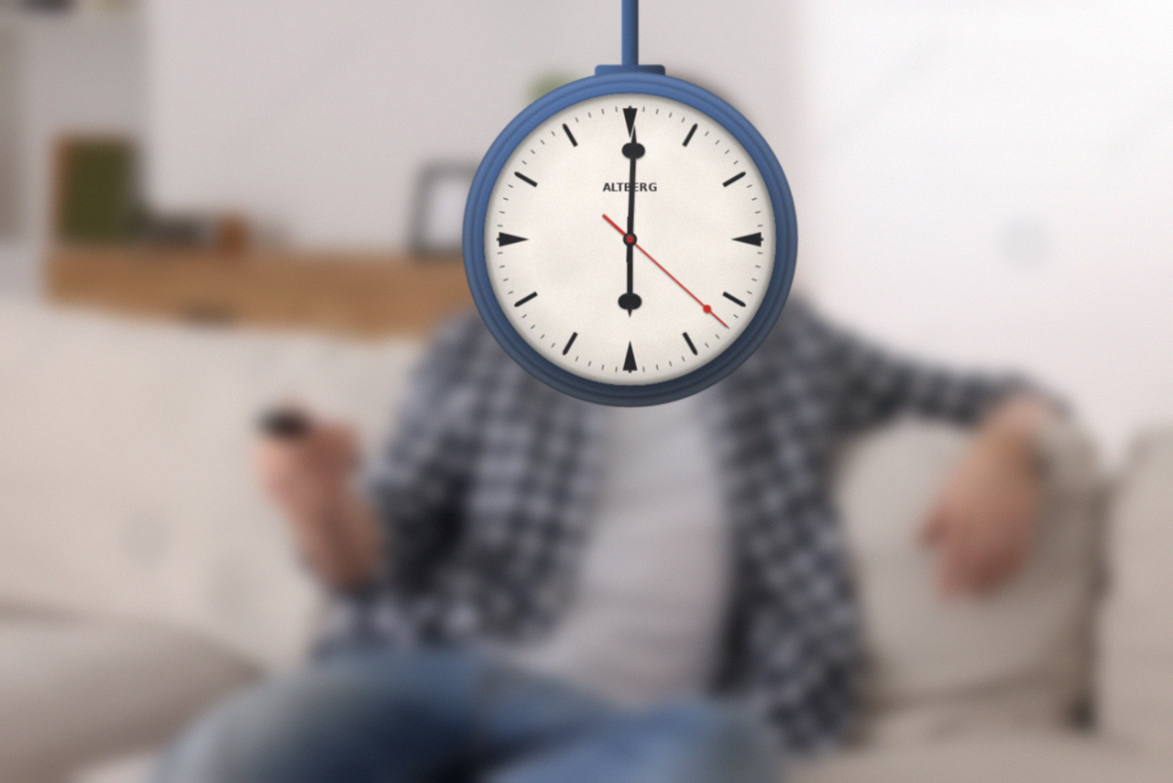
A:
6,00,22
